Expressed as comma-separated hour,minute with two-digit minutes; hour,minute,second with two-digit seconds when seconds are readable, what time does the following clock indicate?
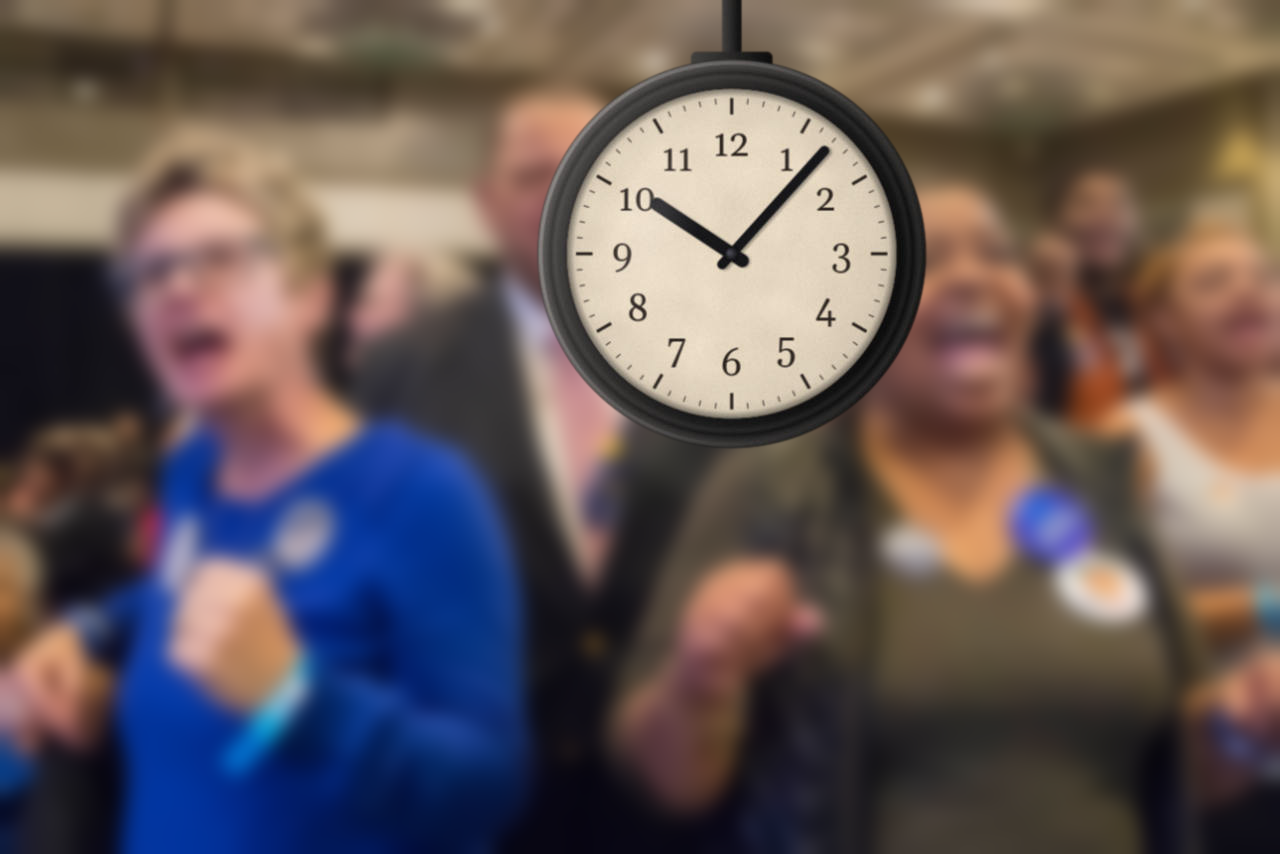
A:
10,07
